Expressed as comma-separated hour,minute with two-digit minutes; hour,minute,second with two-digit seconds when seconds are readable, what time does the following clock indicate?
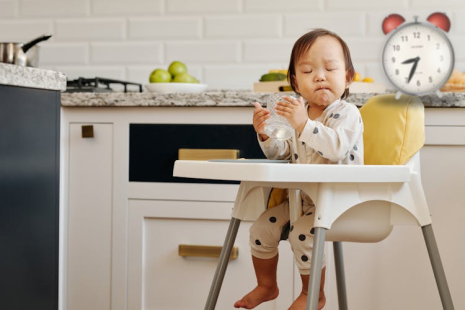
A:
8,34
